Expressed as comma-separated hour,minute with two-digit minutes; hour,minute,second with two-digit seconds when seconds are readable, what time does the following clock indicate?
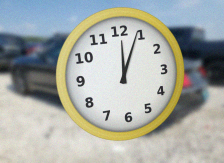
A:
12,04
